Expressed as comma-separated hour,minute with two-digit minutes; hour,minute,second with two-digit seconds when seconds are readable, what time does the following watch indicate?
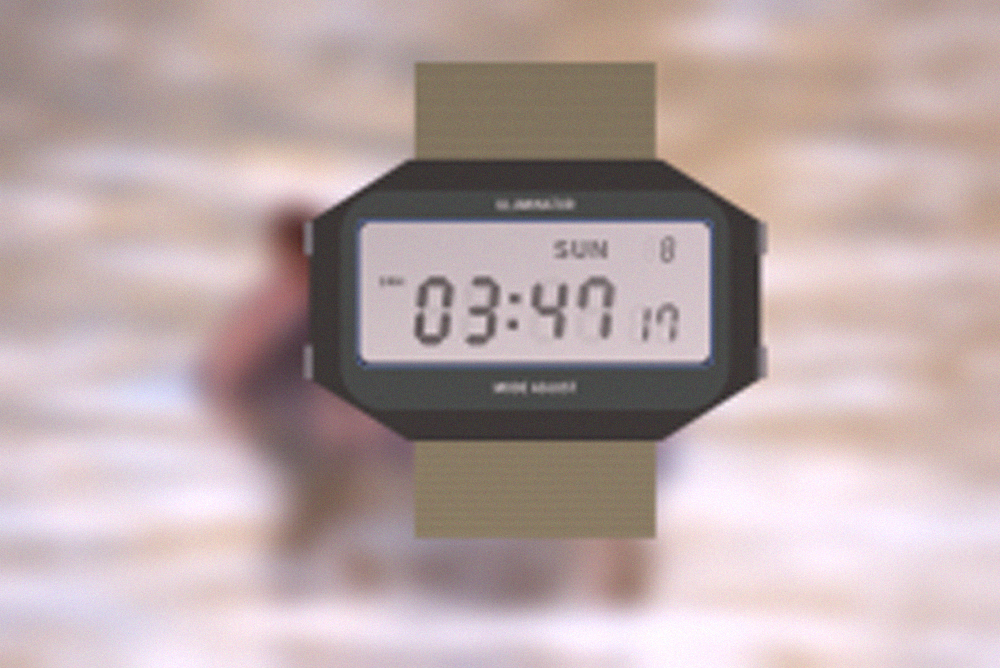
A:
3,47,17
